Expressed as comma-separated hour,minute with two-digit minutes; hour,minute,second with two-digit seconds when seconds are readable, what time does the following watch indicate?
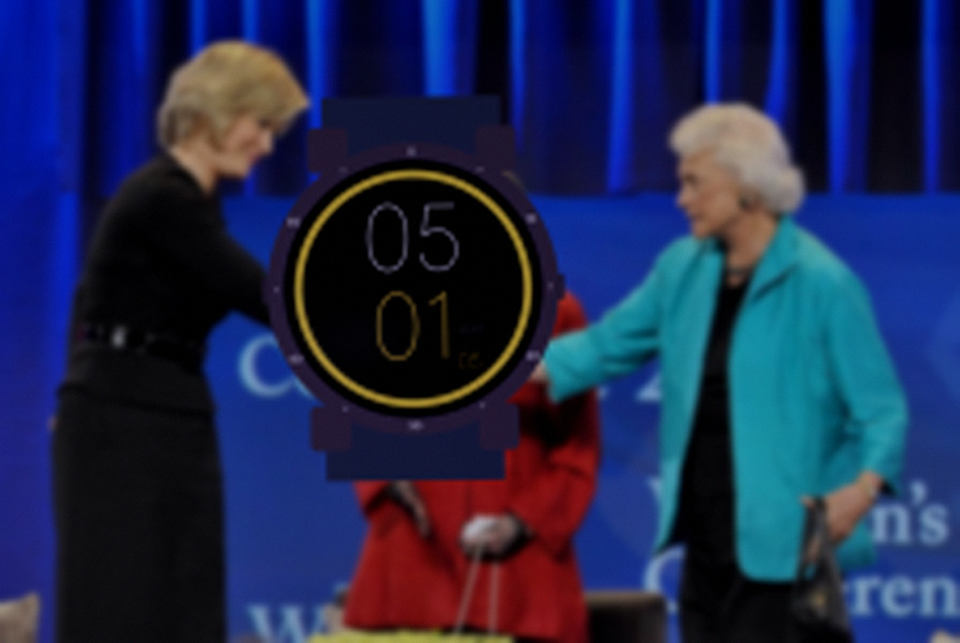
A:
5,01
